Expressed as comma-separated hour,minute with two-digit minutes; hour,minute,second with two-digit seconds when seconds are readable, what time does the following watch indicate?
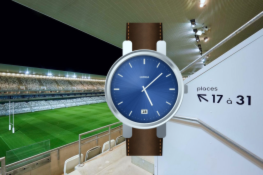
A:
5,08
